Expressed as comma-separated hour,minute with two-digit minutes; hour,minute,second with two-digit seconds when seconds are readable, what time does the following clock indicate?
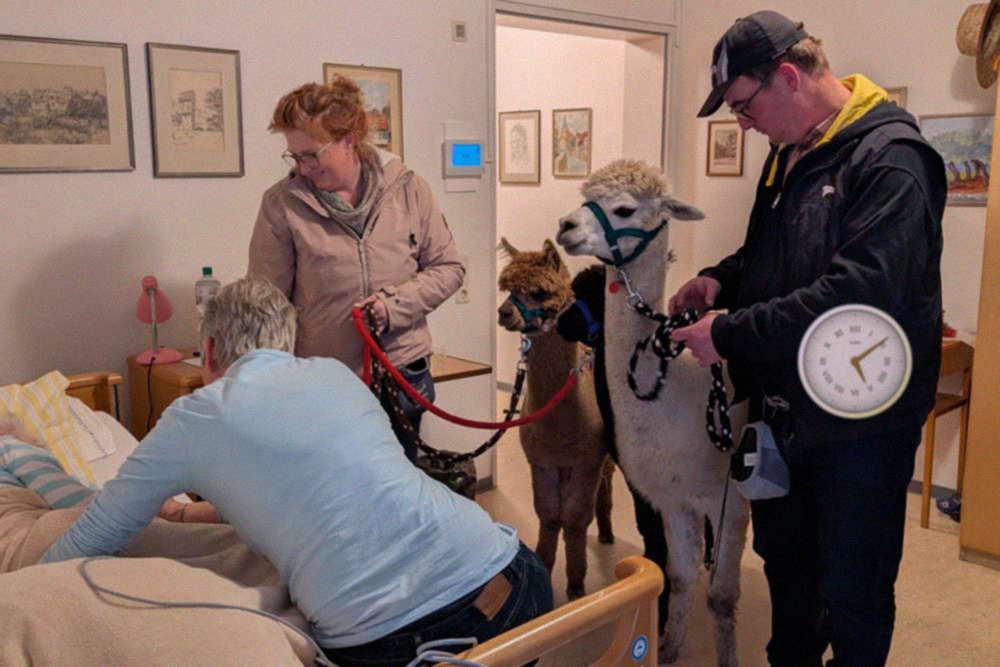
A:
5,09
